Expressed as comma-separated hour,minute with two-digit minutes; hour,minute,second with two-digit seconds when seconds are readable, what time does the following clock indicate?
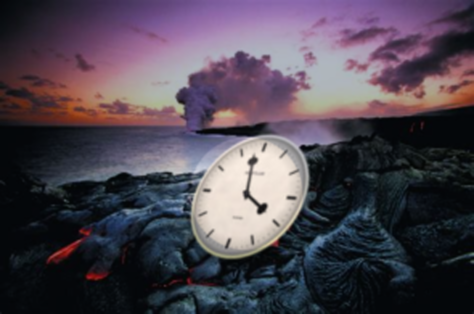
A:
3,58
